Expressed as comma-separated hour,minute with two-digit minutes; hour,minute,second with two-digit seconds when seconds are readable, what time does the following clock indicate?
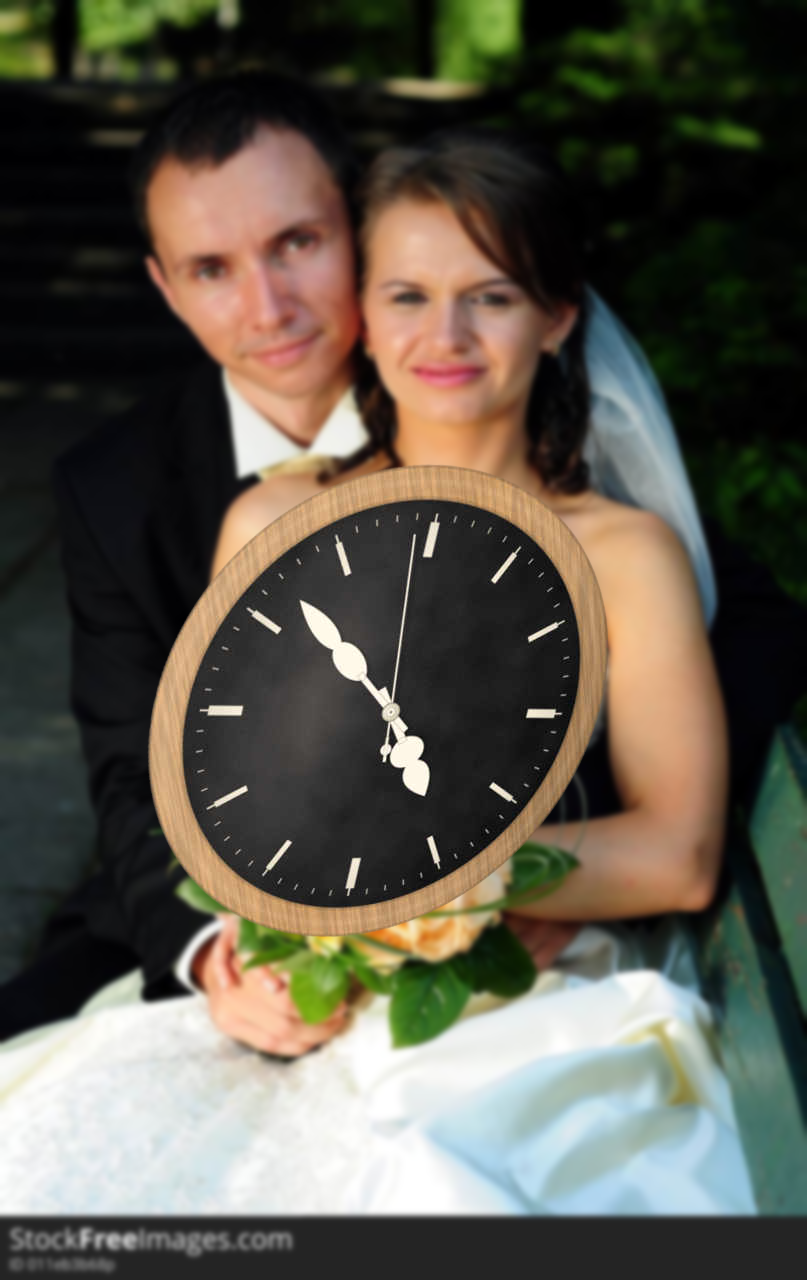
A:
4,51,59
